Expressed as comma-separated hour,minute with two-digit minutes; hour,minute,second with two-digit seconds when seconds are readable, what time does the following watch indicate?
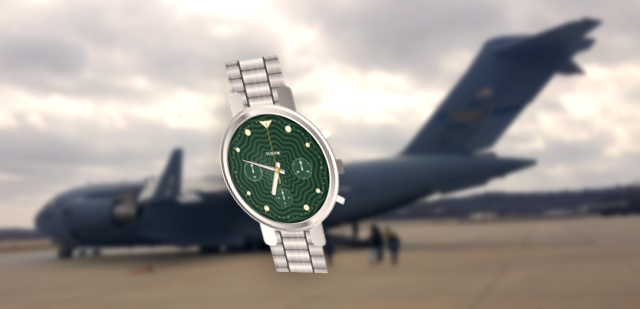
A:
6,48
